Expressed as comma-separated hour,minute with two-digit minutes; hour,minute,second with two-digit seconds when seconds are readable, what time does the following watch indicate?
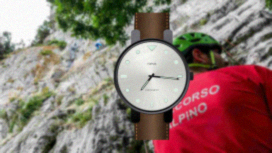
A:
7,16
